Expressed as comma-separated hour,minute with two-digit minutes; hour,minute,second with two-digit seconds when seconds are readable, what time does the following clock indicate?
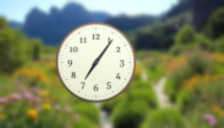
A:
7,06
